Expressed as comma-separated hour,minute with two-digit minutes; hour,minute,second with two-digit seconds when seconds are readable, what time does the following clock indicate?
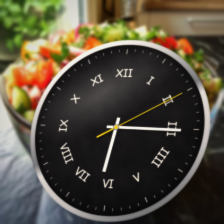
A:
6,15,10
